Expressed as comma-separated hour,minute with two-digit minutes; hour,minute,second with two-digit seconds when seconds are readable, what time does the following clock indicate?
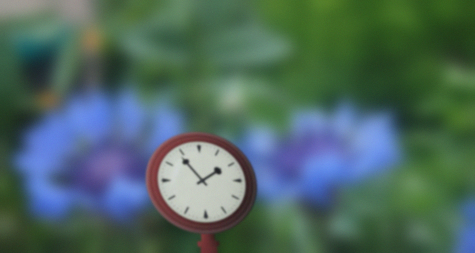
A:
1,54
